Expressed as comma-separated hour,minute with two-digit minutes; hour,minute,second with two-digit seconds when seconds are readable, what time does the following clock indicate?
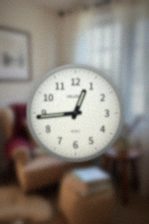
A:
12,44
